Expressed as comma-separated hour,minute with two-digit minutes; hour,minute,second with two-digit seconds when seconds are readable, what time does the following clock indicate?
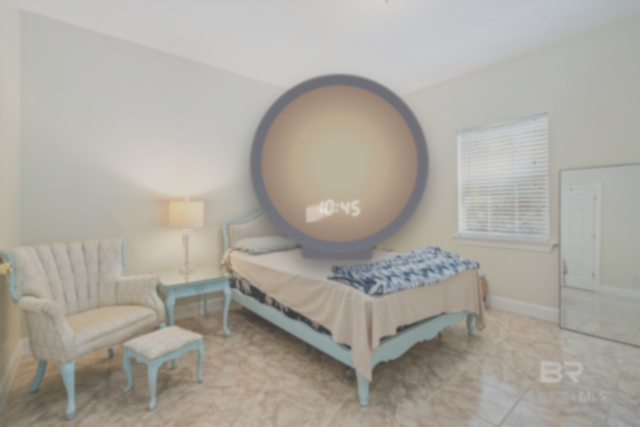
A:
10,45
